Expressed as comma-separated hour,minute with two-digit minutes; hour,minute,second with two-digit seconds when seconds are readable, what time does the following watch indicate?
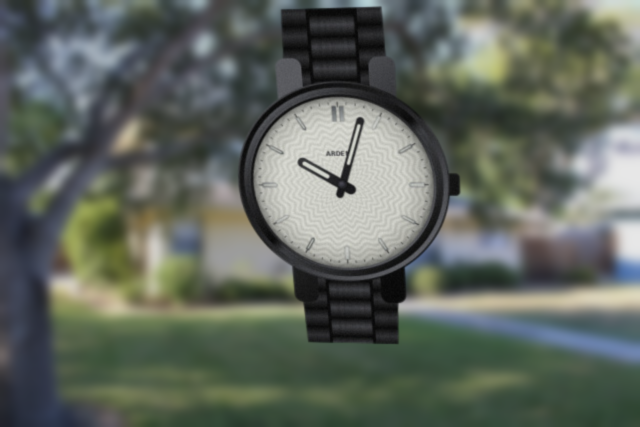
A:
10,03
